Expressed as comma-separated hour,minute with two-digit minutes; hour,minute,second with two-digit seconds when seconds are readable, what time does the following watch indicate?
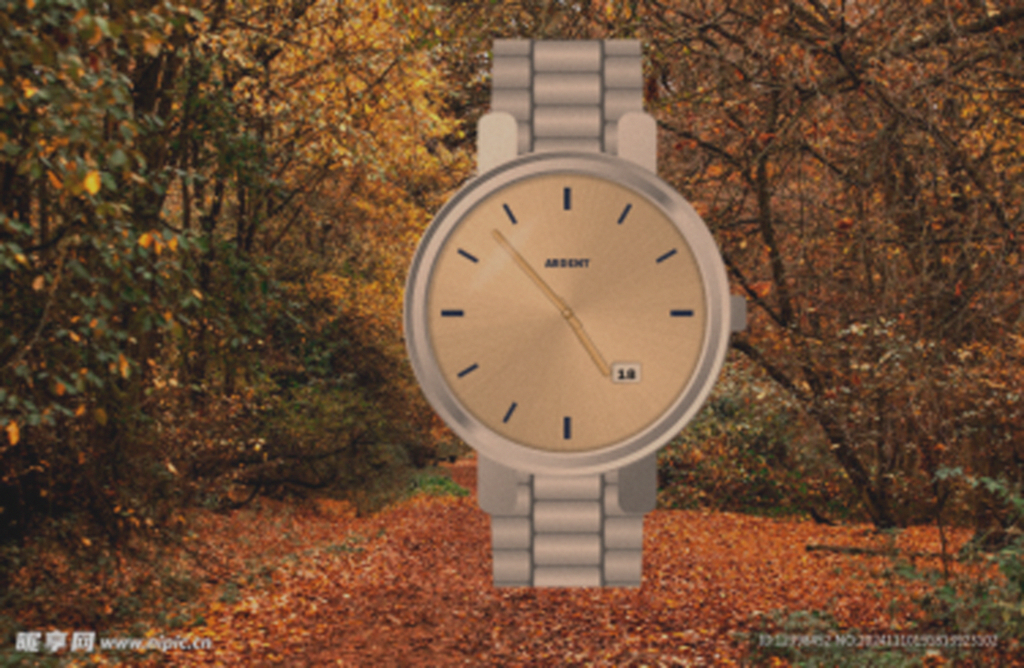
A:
4,53
